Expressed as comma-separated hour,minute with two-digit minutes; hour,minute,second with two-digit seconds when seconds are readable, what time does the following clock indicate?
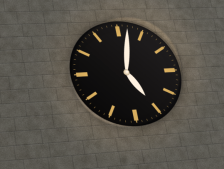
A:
5,02
